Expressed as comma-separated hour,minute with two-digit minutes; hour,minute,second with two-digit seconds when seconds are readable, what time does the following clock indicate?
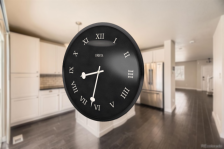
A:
8,32
